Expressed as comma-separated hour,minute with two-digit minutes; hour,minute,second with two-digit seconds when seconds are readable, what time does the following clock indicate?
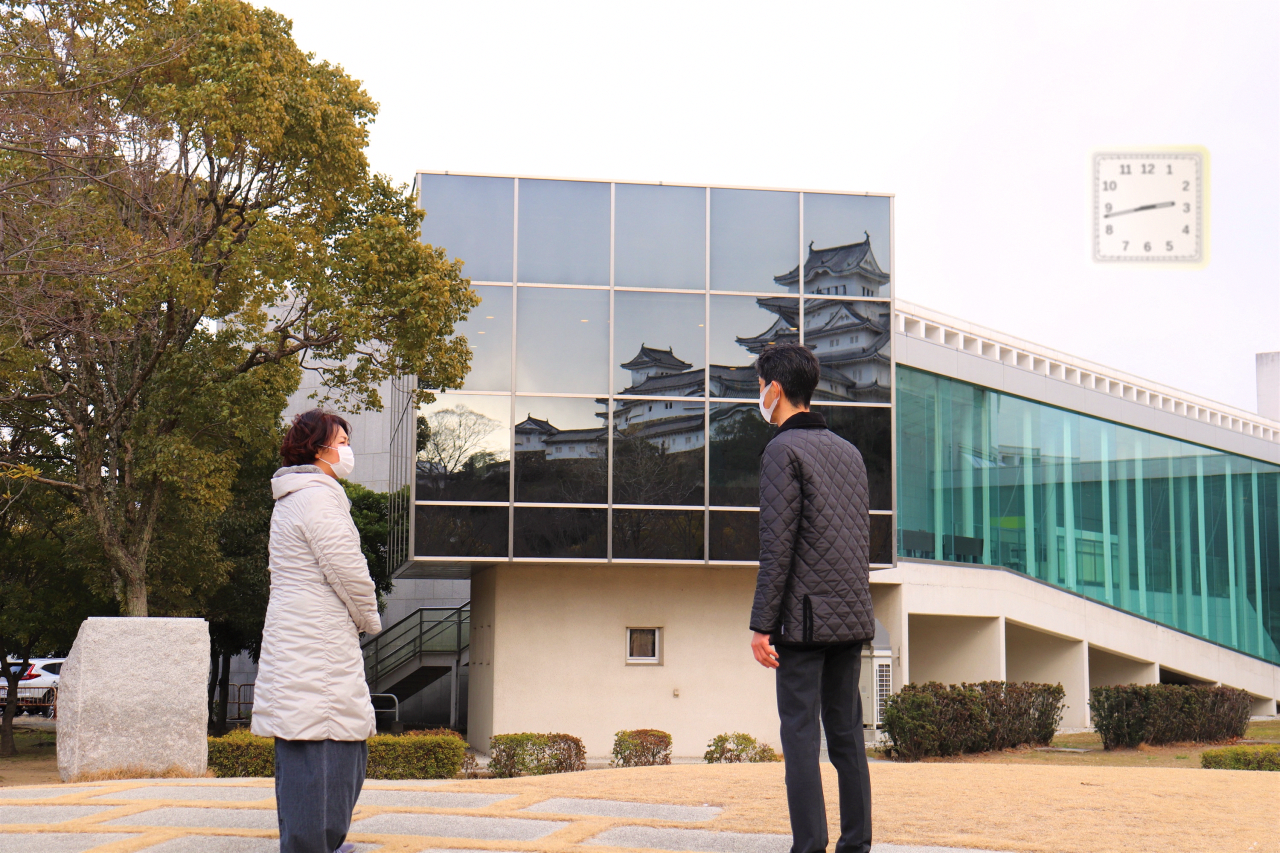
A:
2,43
